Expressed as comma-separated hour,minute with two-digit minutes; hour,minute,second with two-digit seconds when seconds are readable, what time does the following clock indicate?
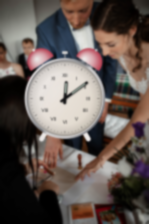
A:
12,09
